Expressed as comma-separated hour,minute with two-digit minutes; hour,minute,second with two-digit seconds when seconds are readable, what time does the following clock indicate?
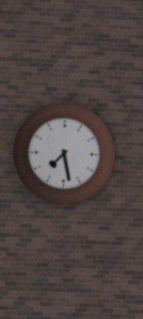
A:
7,28
